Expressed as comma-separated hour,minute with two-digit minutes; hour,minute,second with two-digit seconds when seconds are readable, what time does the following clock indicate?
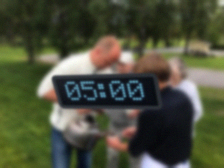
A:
5,00
